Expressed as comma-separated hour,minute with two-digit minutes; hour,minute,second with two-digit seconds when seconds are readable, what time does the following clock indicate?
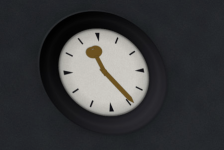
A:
11,24
